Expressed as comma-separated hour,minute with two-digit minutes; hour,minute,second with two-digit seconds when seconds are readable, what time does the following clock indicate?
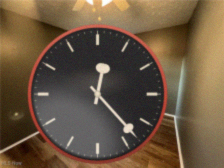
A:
12,23
